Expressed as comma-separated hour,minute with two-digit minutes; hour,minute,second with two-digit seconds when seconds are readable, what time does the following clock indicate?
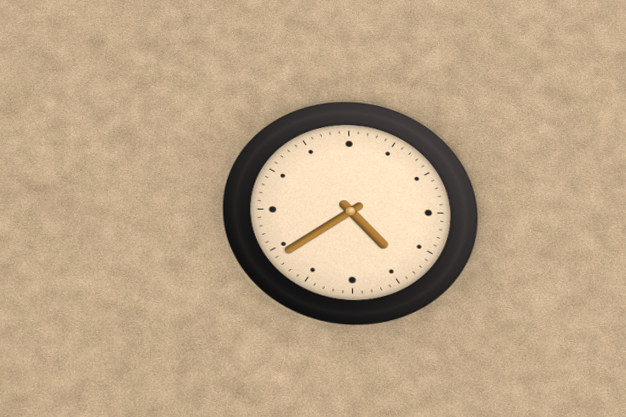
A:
4,39
